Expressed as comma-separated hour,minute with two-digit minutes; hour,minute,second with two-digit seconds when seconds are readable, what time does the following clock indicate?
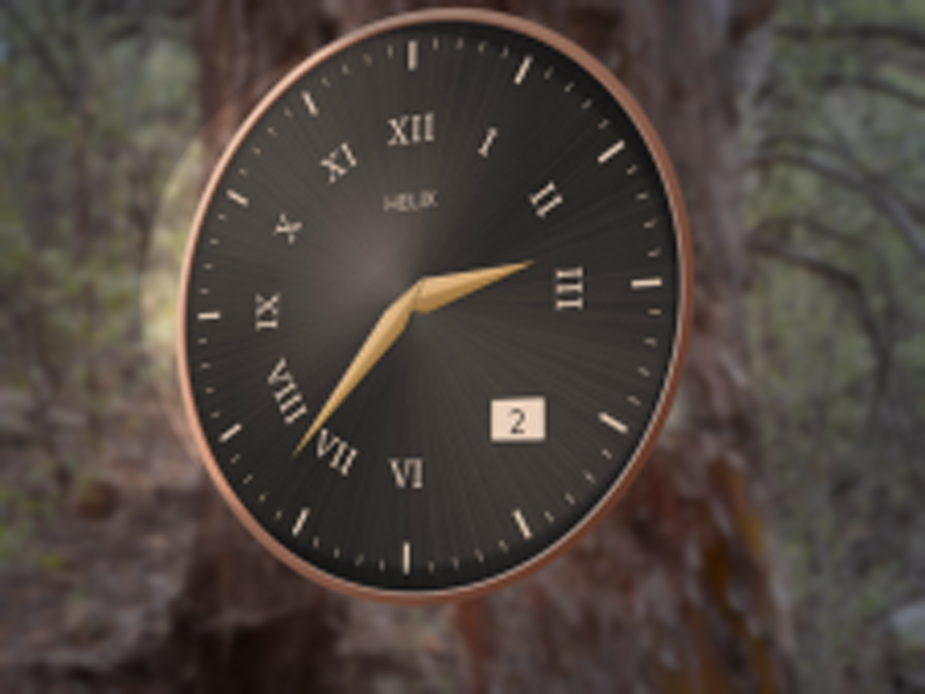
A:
2,37
